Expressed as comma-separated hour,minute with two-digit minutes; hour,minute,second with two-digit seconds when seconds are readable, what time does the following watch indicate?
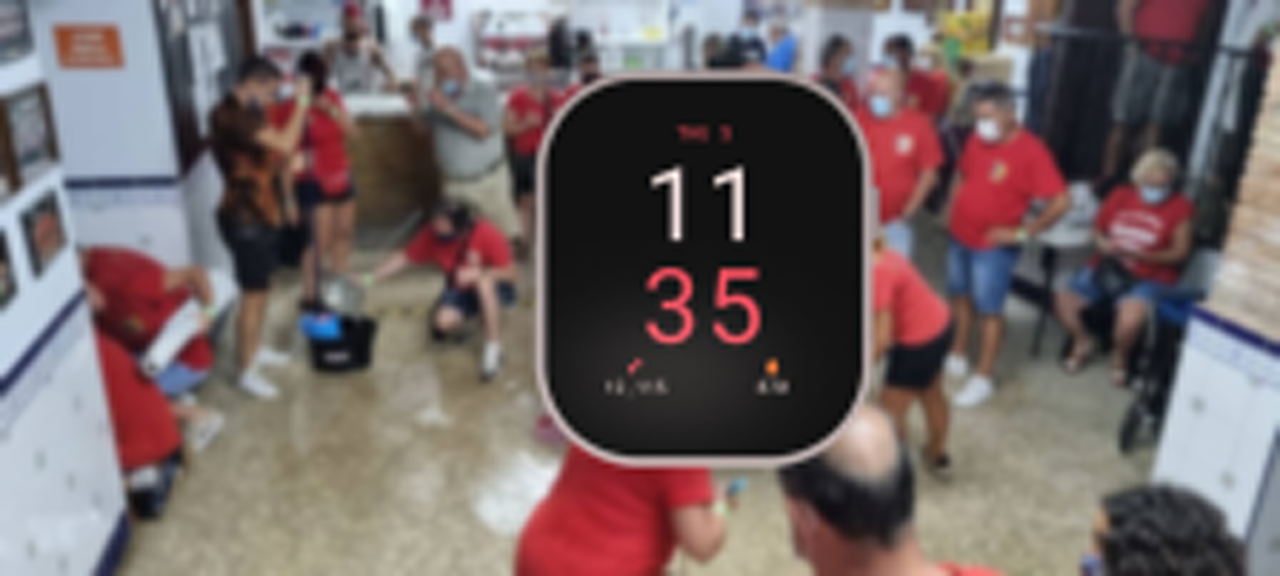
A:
11,35
